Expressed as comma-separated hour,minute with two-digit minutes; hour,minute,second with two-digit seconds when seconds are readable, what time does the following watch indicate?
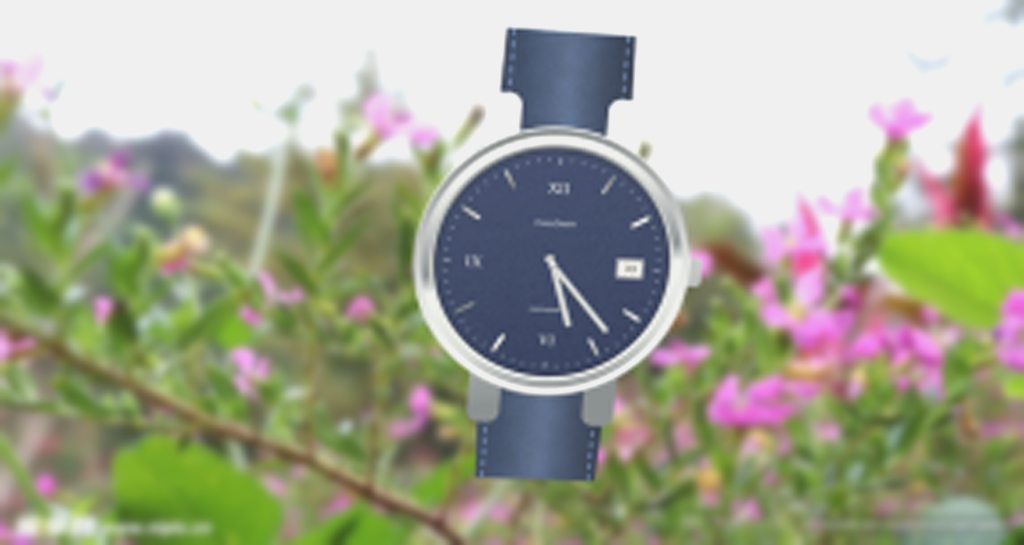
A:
5,23
